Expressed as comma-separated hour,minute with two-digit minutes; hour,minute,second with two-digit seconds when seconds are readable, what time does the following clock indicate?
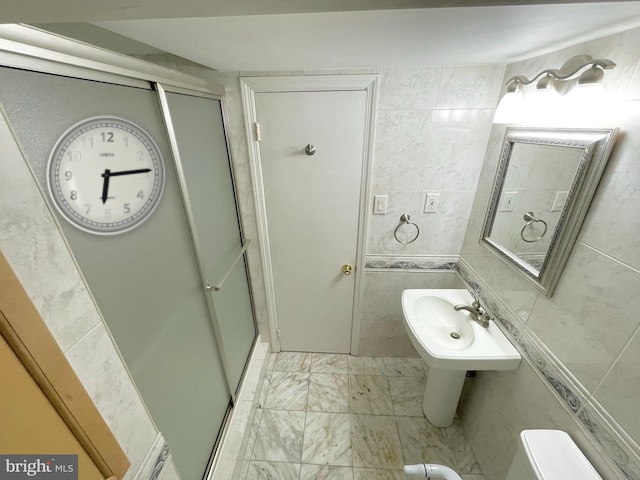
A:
6,14
